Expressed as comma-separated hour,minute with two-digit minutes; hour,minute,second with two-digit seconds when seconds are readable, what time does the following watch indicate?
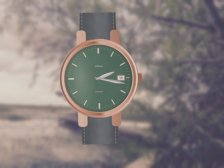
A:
2,17
